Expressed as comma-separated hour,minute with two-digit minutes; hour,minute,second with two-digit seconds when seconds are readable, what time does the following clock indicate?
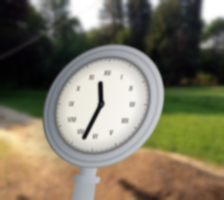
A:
11,33
